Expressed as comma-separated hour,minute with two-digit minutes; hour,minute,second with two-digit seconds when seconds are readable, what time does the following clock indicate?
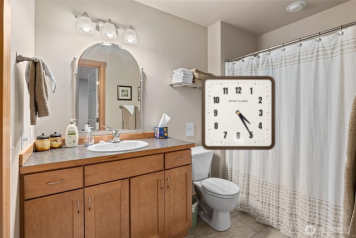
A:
4,25
